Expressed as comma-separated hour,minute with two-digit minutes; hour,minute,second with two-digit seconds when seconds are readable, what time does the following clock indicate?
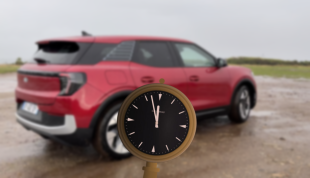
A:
11,57
